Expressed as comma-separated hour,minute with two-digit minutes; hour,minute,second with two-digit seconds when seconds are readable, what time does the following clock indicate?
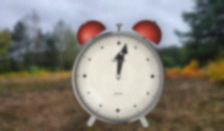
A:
12,02
